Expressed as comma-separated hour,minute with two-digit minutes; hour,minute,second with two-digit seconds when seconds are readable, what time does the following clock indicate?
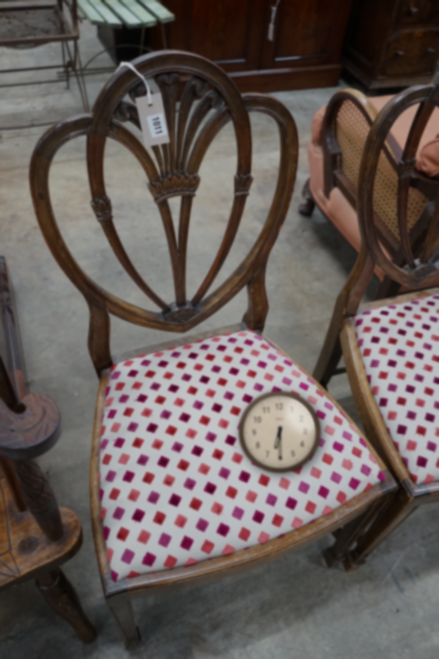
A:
6,30
